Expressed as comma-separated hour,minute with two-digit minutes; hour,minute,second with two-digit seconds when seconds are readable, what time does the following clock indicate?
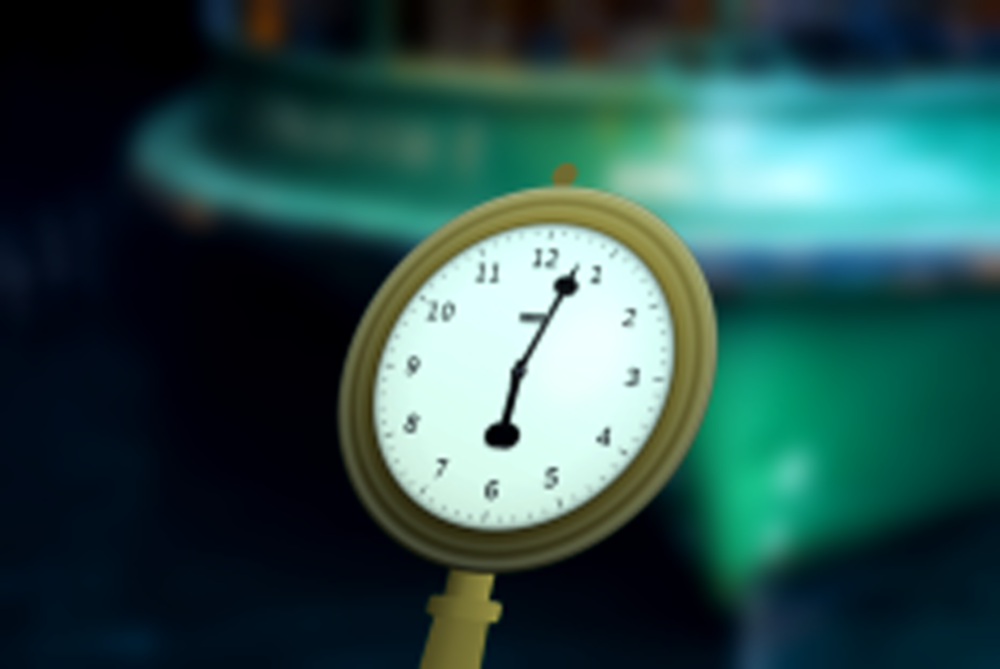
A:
6,03
